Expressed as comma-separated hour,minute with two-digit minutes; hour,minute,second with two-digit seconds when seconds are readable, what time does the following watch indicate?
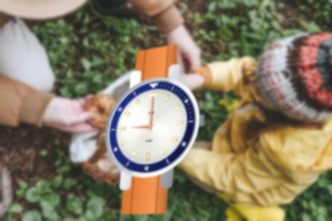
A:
9,00
